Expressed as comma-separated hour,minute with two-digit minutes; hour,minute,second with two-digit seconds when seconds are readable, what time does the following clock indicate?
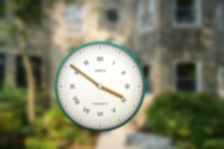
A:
3,51
